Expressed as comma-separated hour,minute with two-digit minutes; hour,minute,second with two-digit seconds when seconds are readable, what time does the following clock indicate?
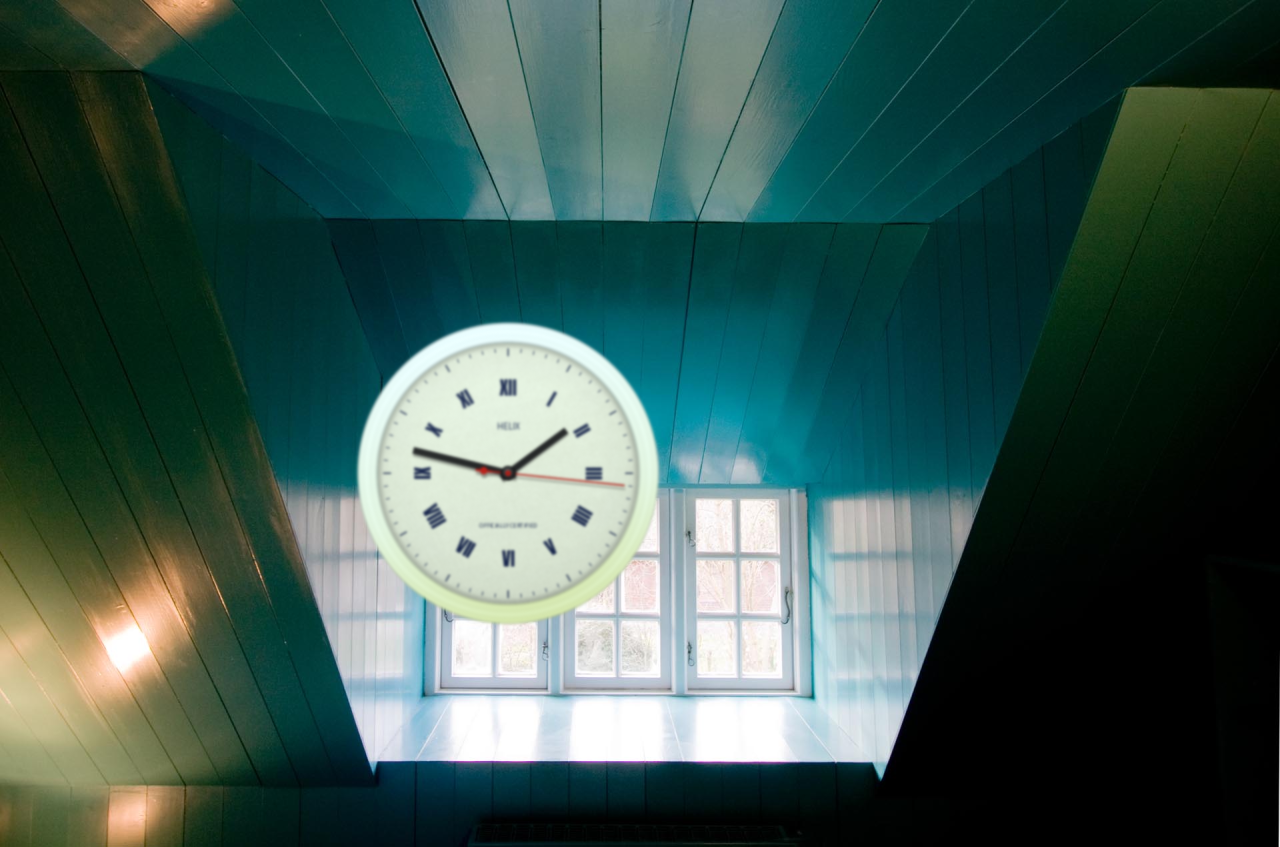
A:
1,47,16
